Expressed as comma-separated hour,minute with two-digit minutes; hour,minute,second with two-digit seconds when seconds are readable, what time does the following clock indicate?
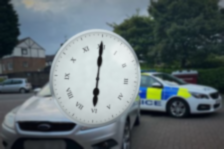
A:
6,00
